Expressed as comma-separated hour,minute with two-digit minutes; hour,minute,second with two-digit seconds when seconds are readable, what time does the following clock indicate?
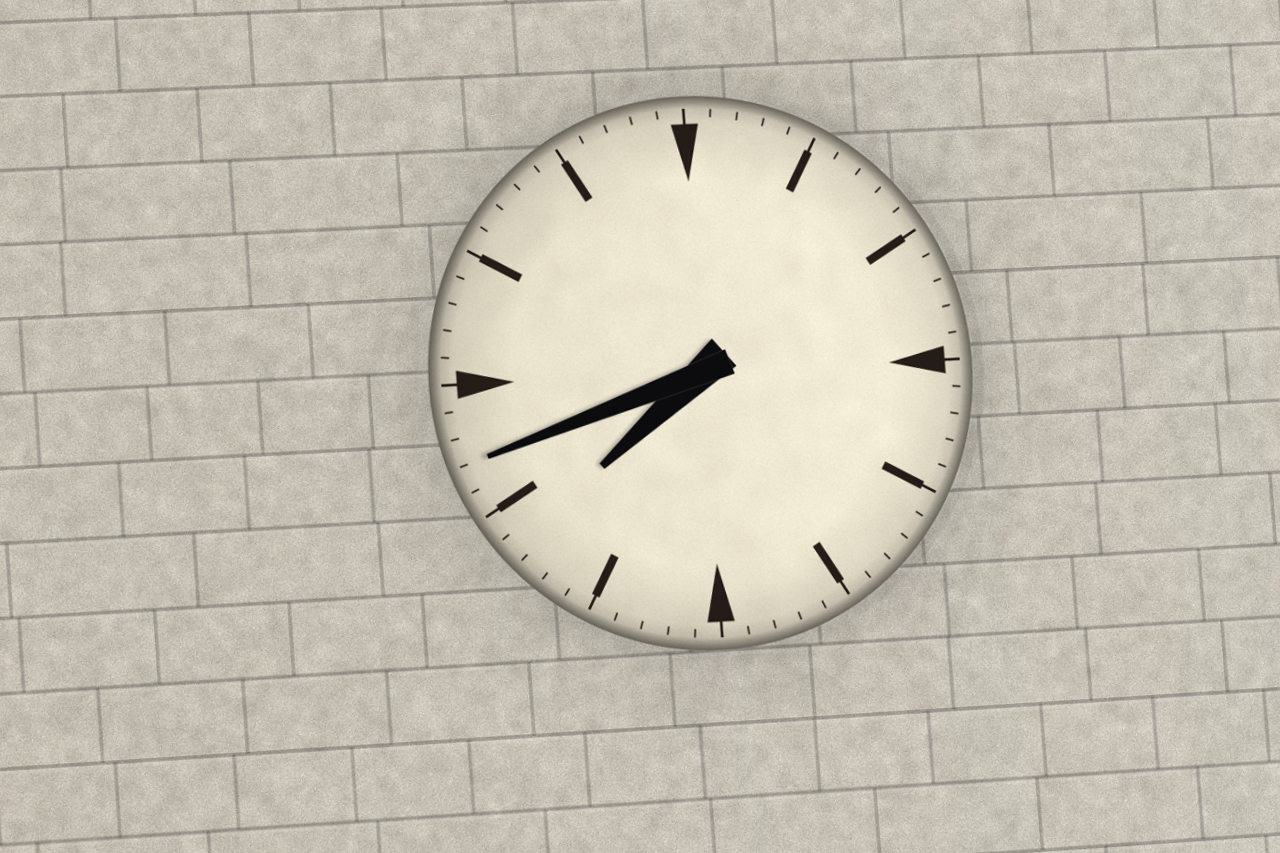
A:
7,42
